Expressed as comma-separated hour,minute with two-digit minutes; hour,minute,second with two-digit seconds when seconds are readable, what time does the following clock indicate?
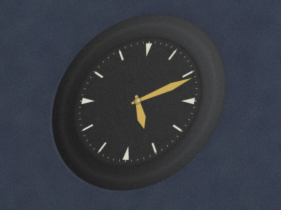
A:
5,11
